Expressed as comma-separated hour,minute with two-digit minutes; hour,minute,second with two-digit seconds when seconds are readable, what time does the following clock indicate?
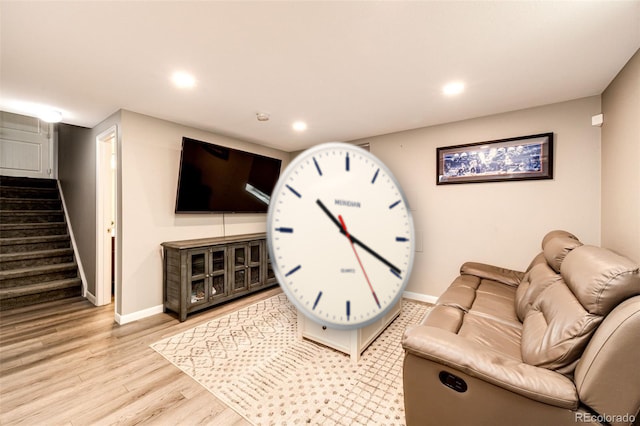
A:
10,19,25
